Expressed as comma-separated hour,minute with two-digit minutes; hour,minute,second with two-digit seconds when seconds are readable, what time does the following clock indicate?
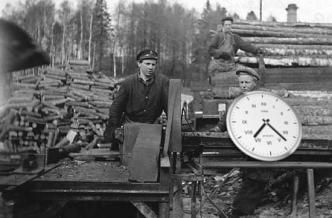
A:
7,23
